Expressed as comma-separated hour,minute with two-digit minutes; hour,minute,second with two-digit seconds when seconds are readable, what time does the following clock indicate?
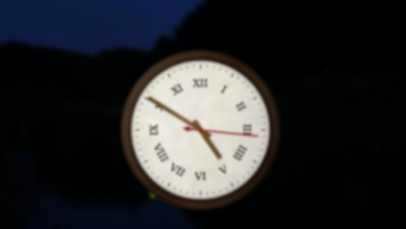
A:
4,50,16
